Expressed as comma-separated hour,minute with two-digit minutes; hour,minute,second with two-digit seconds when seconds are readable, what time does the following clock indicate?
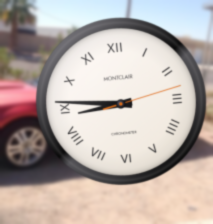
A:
8,46,13
